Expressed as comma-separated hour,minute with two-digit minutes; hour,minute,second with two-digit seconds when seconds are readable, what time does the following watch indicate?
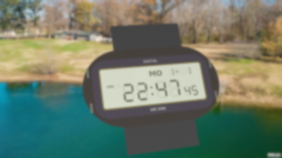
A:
22,47
